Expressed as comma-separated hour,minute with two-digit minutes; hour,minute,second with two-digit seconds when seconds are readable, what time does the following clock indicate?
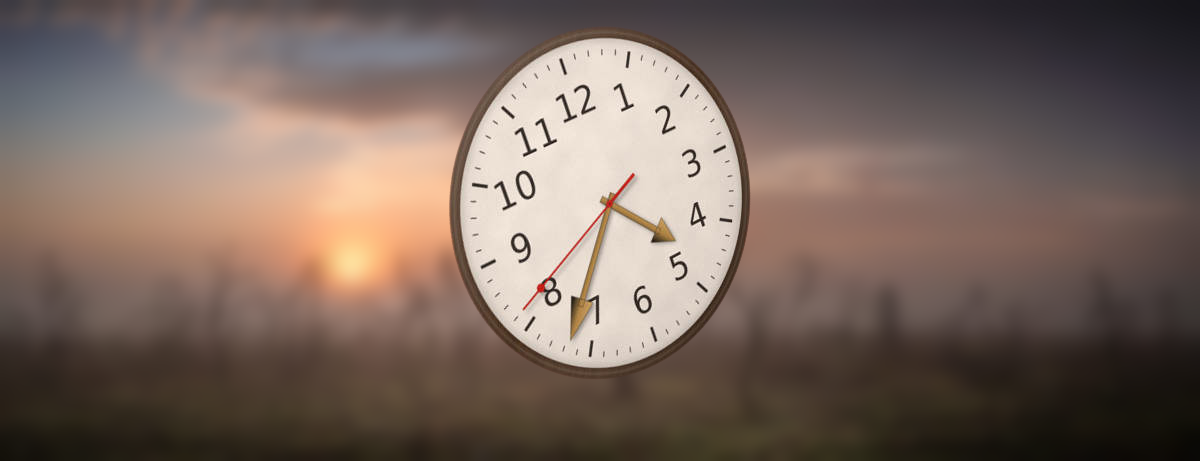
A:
4,36,41
